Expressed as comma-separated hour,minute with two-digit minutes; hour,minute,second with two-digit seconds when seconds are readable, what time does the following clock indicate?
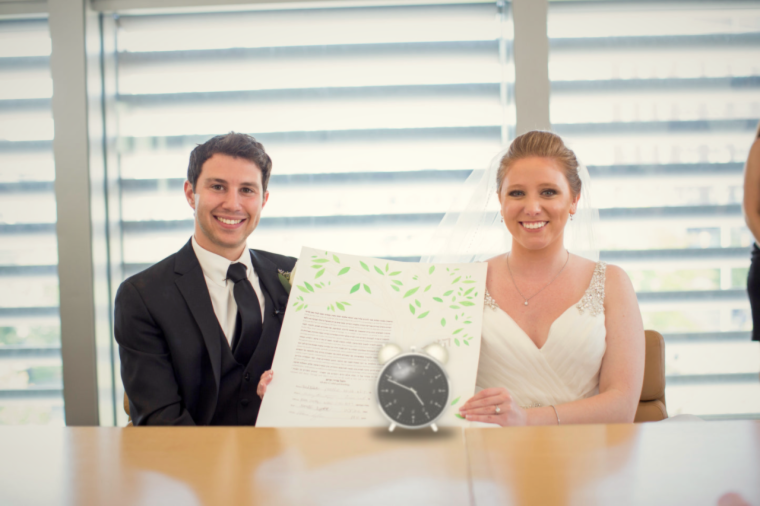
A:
4,49
